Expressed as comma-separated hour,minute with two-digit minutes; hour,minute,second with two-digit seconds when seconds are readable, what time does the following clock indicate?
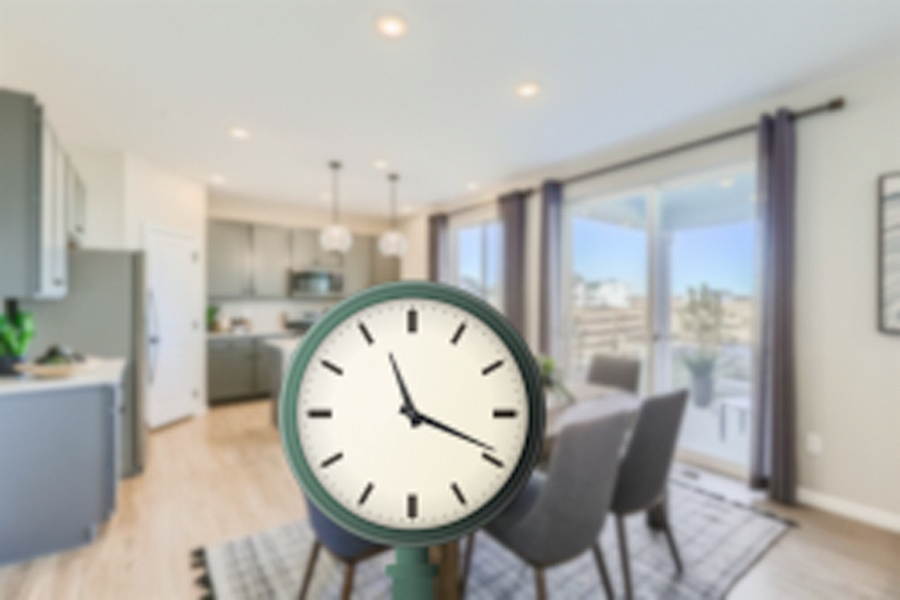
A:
11,19
